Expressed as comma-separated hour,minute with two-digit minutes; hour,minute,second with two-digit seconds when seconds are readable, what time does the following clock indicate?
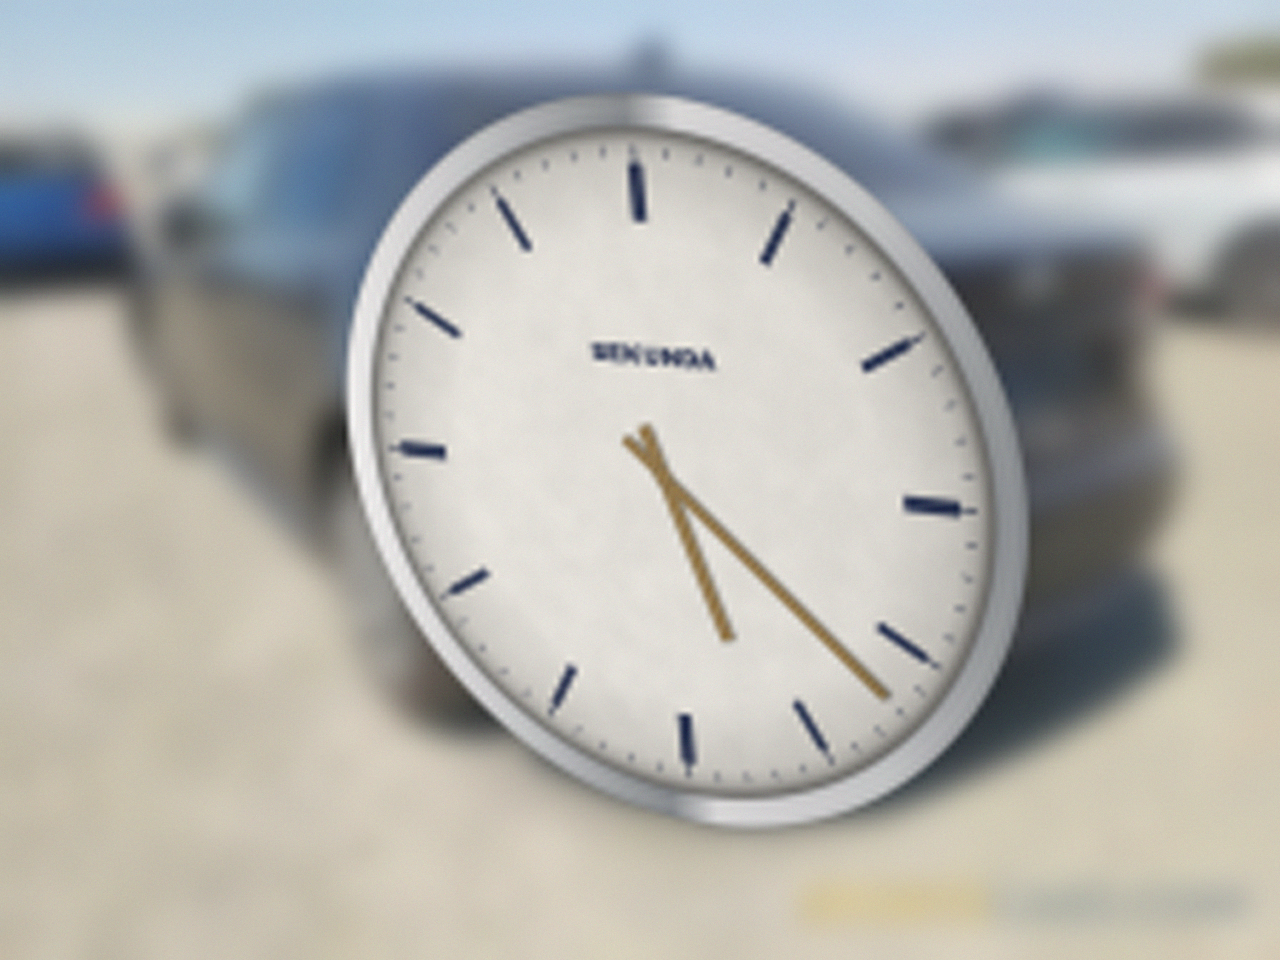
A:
5,22
